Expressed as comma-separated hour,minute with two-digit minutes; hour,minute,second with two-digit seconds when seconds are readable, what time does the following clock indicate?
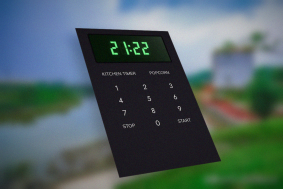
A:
21,22
